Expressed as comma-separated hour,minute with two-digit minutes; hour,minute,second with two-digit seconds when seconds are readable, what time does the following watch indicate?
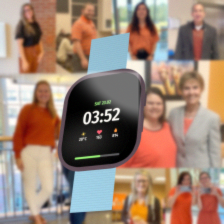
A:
3,52
